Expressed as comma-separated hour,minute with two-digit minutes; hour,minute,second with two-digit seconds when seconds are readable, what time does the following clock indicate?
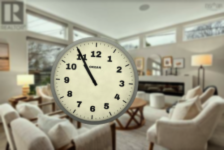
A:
10,55
